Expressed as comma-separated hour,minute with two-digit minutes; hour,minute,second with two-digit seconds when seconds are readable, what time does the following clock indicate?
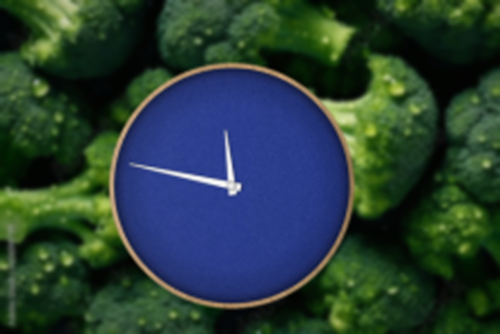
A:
11,47
